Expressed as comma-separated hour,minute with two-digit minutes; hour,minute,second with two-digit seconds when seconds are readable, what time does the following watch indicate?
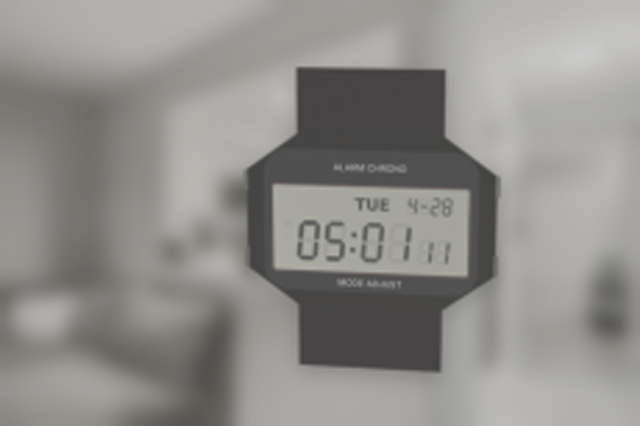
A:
5,01,11
